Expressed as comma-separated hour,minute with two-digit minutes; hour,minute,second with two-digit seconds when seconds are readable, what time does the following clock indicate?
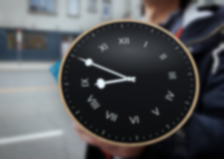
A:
8,50
